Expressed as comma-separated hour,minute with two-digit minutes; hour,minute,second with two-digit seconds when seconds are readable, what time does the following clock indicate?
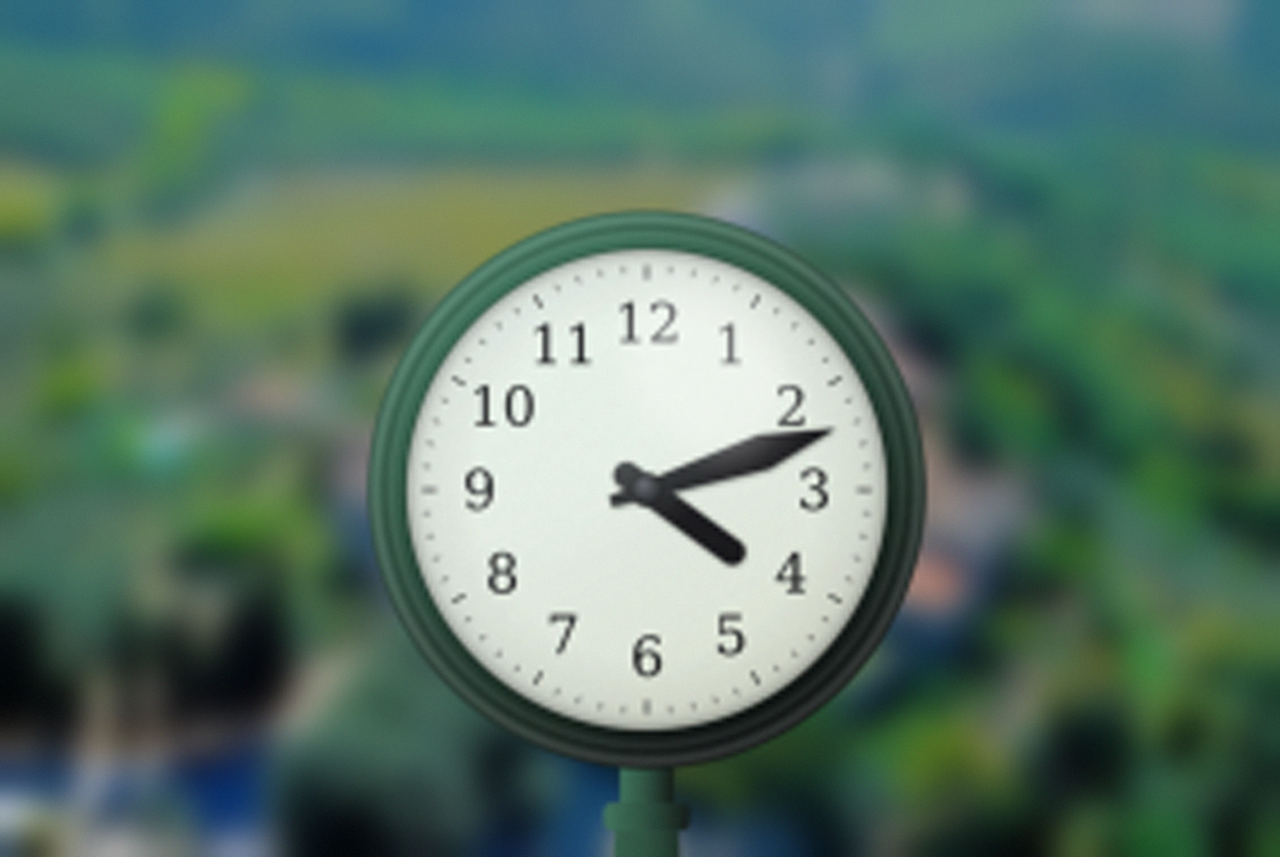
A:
4,12
